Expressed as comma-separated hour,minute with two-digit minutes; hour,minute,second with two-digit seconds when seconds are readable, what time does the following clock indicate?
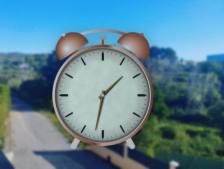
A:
1,32
